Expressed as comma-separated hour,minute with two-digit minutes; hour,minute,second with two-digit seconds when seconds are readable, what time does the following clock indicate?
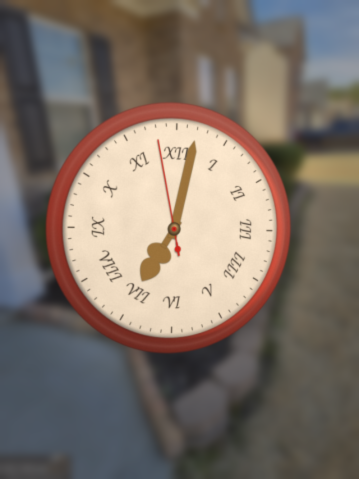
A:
7,01,58
